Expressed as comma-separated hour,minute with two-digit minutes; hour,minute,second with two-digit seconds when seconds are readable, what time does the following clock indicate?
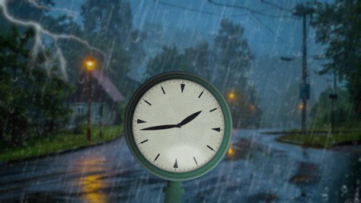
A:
1,43
